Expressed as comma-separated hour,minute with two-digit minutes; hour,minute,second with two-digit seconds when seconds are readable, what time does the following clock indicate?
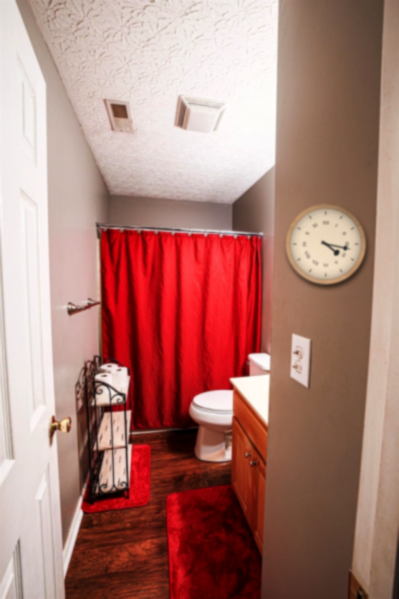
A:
4,17
